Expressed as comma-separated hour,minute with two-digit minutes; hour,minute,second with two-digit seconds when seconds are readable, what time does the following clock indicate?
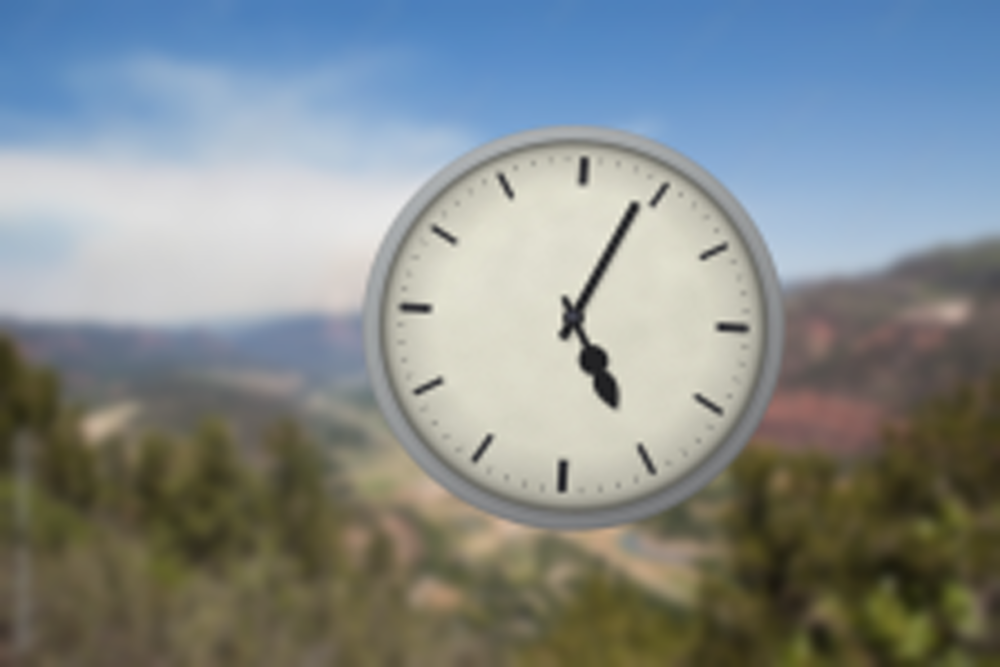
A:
5,04
